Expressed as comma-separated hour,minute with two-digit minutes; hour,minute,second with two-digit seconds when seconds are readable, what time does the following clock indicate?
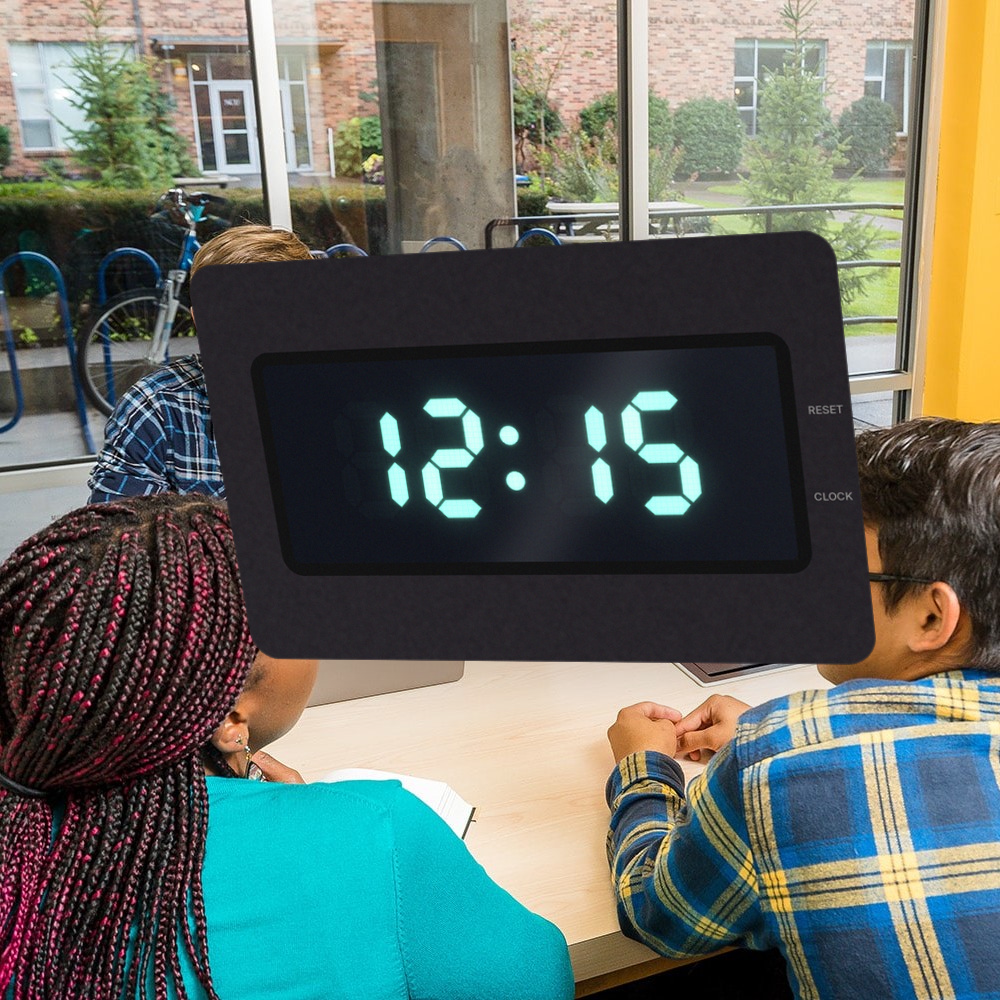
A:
12,15
